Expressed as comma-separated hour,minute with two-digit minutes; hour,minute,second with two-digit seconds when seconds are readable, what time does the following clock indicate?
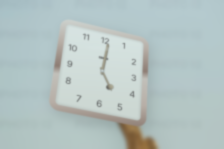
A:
5,01
